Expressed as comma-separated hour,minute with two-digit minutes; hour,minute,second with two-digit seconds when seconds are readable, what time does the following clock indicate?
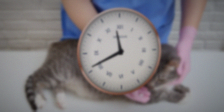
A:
11,41
